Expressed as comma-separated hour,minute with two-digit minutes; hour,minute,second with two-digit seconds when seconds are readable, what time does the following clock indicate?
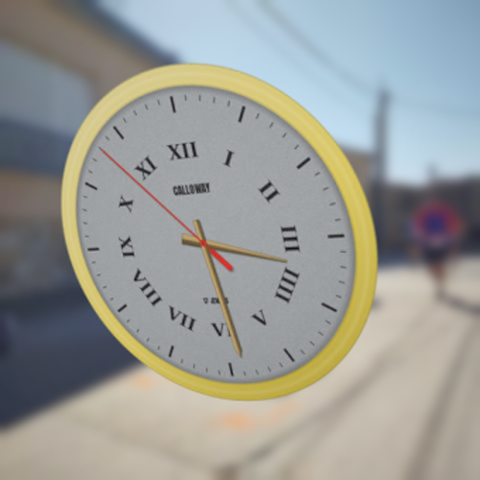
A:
3,28,53
